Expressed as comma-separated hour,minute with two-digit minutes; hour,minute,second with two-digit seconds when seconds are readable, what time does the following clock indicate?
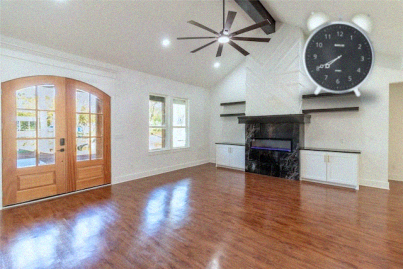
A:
7,40
